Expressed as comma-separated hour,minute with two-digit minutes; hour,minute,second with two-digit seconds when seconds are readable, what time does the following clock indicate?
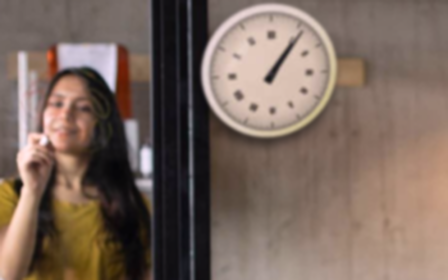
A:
1,06
